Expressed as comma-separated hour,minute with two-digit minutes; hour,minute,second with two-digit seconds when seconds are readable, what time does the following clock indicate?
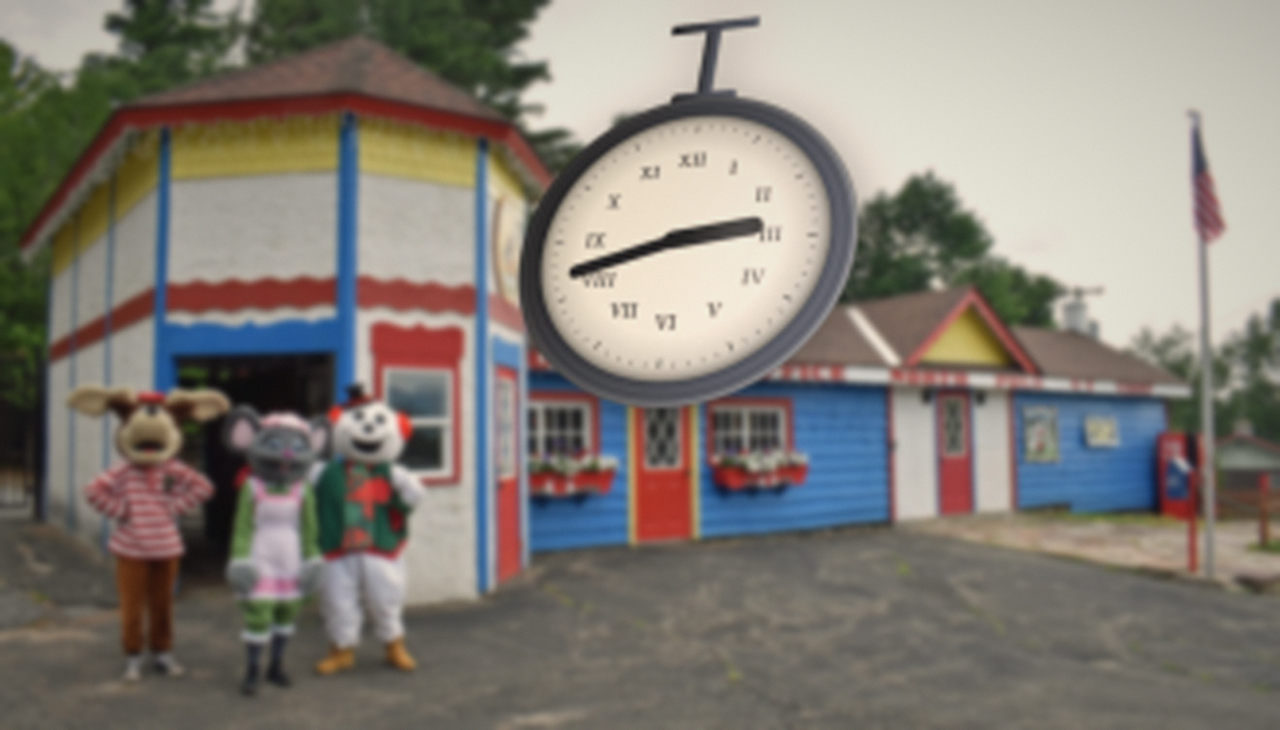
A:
2,42
